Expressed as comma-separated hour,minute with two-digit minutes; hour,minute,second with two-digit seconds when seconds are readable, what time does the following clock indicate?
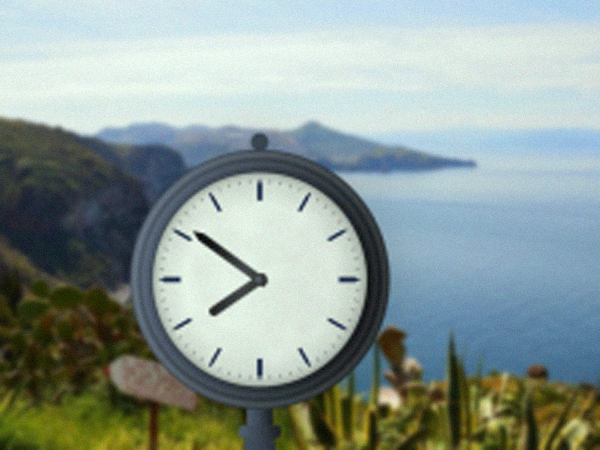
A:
7,51
